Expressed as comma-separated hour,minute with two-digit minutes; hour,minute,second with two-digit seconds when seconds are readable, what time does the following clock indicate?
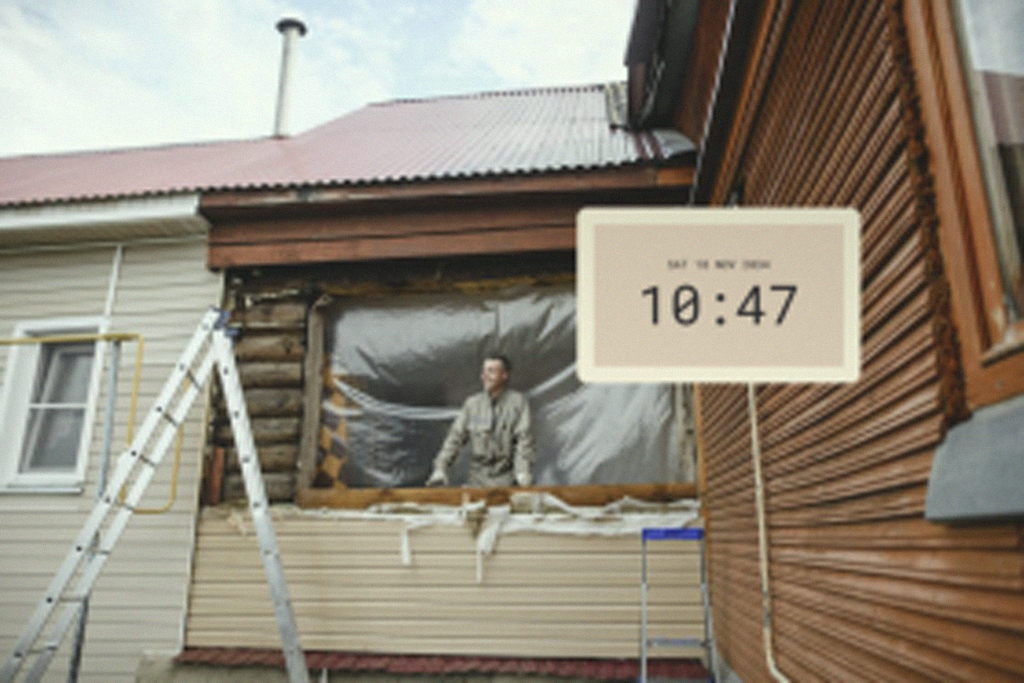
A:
10,47
